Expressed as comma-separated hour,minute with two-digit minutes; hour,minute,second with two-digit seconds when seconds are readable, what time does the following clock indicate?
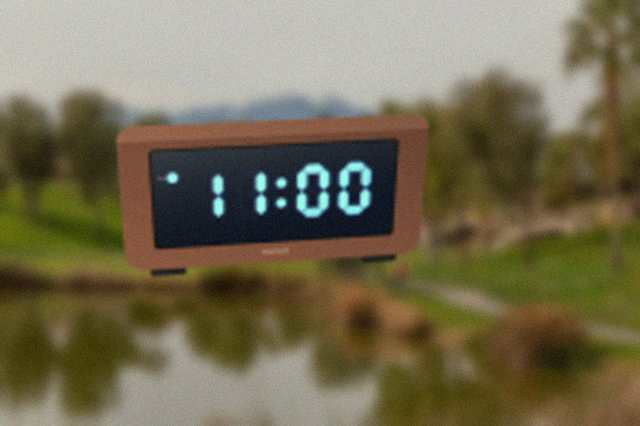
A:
11,00
